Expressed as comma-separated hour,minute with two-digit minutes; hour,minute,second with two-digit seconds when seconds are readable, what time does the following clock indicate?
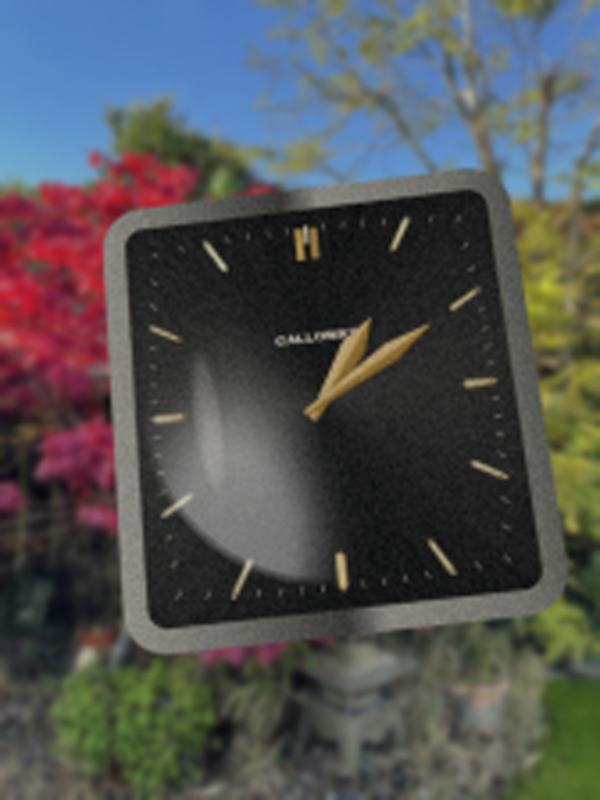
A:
1,10
